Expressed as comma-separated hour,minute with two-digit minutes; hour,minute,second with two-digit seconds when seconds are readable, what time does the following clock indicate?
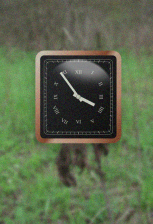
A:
3,54
